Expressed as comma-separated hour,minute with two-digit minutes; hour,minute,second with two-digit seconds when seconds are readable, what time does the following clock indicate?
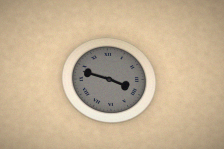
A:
3,48
